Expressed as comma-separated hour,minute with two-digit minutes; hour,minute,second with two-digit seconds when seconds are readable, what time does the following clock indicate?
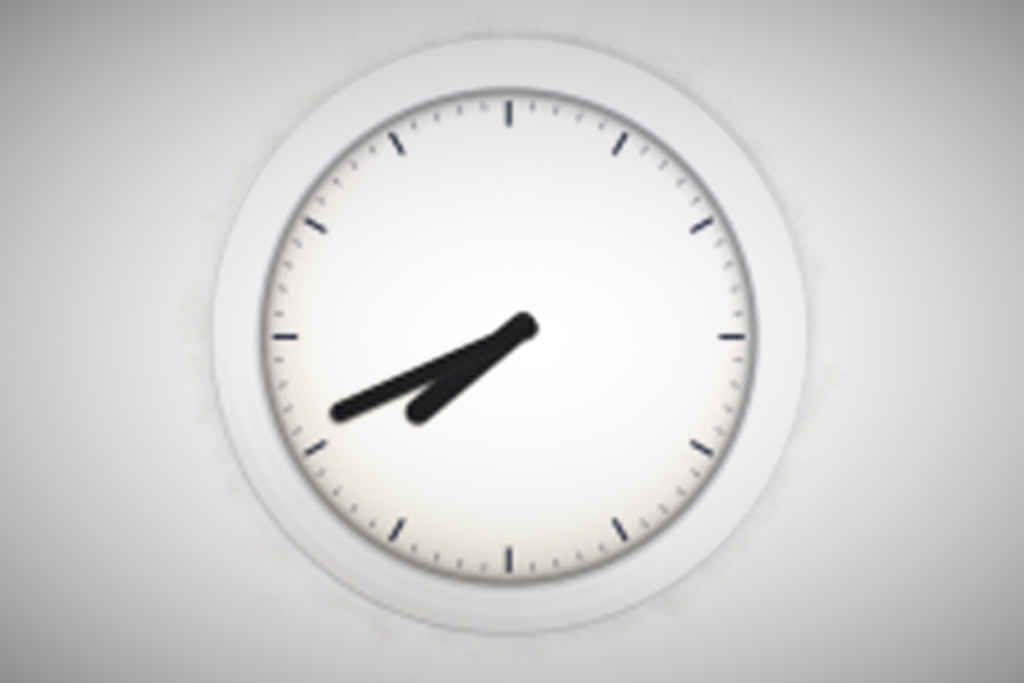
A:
7,41
